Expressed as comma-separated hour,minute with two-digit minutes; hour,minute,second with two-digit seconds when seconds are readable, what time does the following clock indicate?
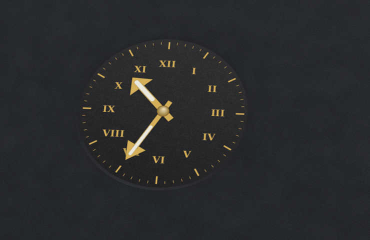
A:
10,35
